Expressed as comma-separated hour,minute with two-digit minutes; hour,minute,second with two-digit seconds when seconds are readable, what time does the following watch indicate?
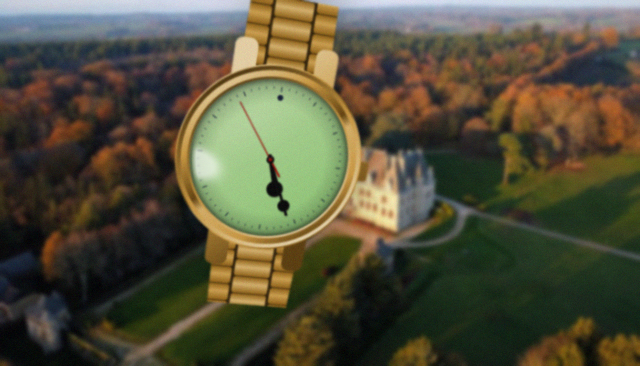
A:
5,25,54
